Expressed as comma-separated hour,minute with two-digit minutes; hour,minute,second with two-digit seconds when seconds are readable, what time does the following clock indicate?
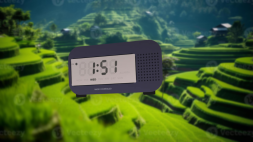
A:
1,51
